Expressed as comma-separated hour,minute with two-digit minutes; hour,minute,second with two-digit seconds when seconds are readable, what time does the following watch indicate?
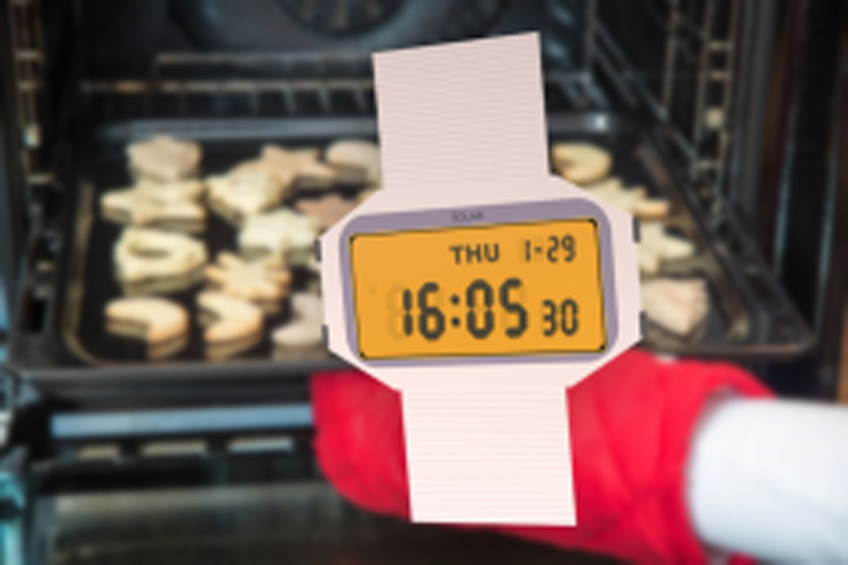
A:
16,05,30
